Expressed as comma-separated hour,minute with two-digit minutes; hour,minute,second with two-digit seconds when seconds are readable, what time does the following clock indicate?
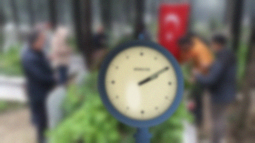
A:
2,10
